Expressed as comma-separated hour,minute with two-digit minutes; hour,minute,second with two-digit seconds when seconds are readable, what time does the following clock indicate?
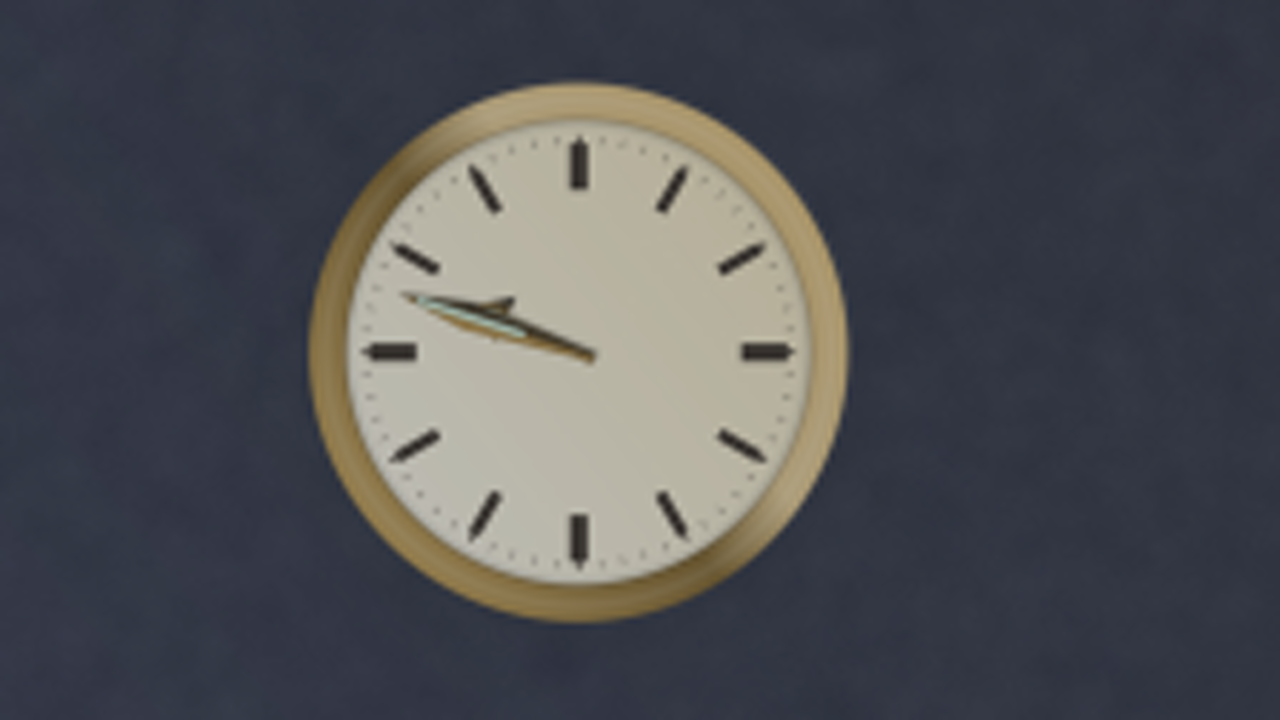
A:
9,48
